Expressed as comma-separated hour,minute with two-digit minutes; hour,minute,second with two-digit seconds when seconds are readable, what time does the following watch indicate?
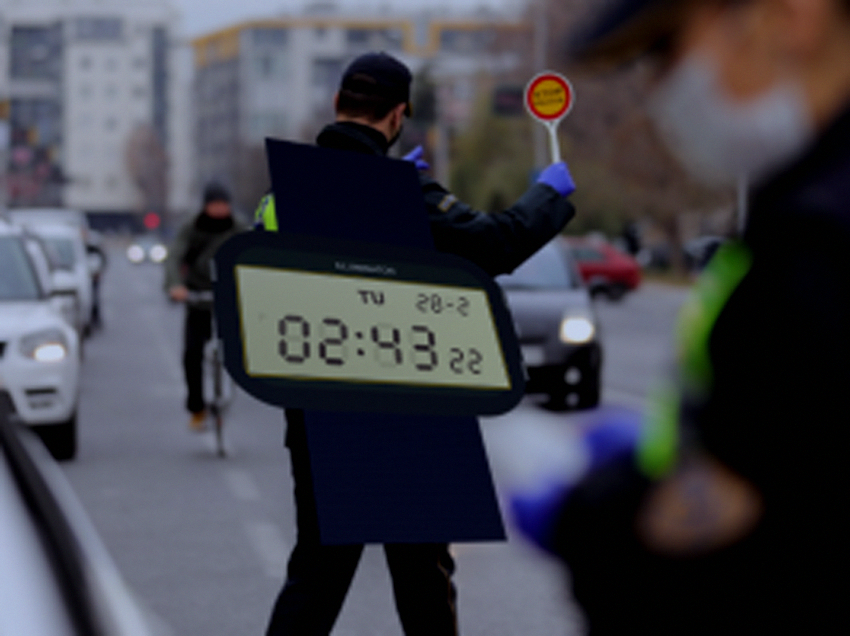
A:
2,43,22
